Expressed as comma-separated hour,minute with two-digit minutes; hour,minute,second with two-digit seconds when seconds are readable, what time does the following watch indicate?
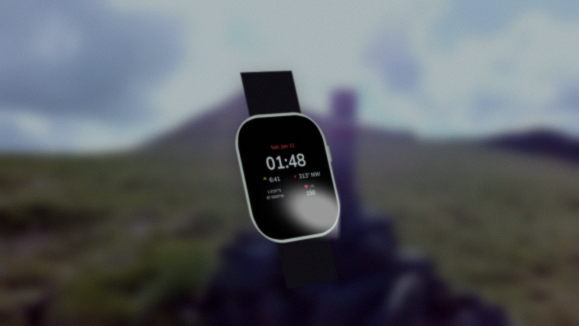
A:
1,48
